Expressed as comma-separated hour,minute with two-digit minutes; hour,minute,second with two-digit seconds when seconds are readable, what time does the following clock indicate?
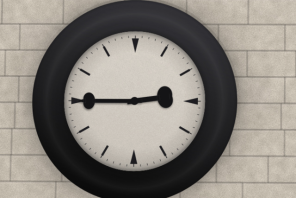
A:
2,45
